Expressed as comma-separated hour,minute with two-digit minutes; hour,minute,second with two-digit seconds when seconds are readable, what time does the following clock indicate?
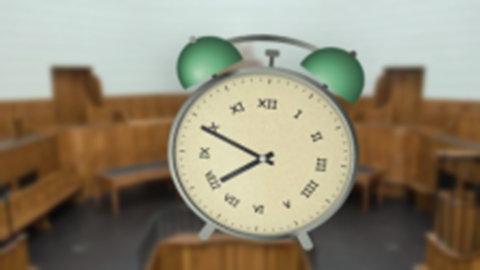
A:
7,49
